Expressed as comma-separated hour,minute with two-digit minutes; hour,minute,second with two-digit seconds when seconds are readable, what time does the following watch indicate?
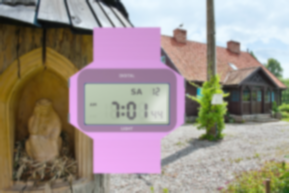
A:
7,01
